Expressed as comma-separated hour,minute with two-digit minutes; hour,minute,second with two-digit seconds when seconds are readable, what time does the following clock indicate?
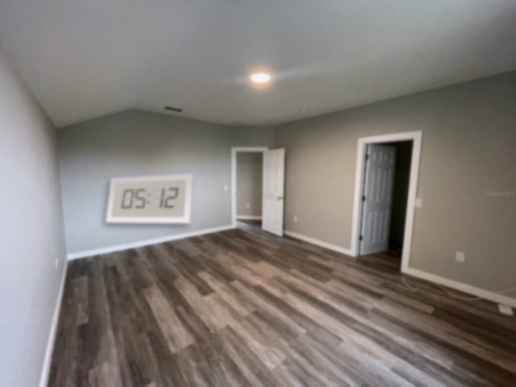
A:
5,12
